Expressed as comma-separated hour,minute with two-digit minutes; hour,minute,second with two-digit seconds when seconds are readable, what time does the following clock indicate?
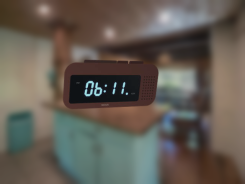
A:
6,11
